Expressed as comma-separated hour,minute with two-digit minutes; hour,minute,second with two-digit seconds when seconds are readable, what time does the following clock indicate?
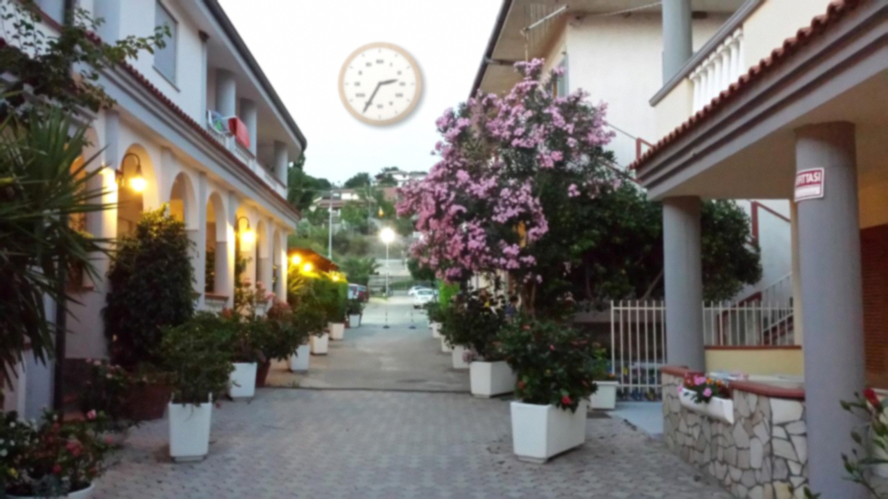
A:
2,35
